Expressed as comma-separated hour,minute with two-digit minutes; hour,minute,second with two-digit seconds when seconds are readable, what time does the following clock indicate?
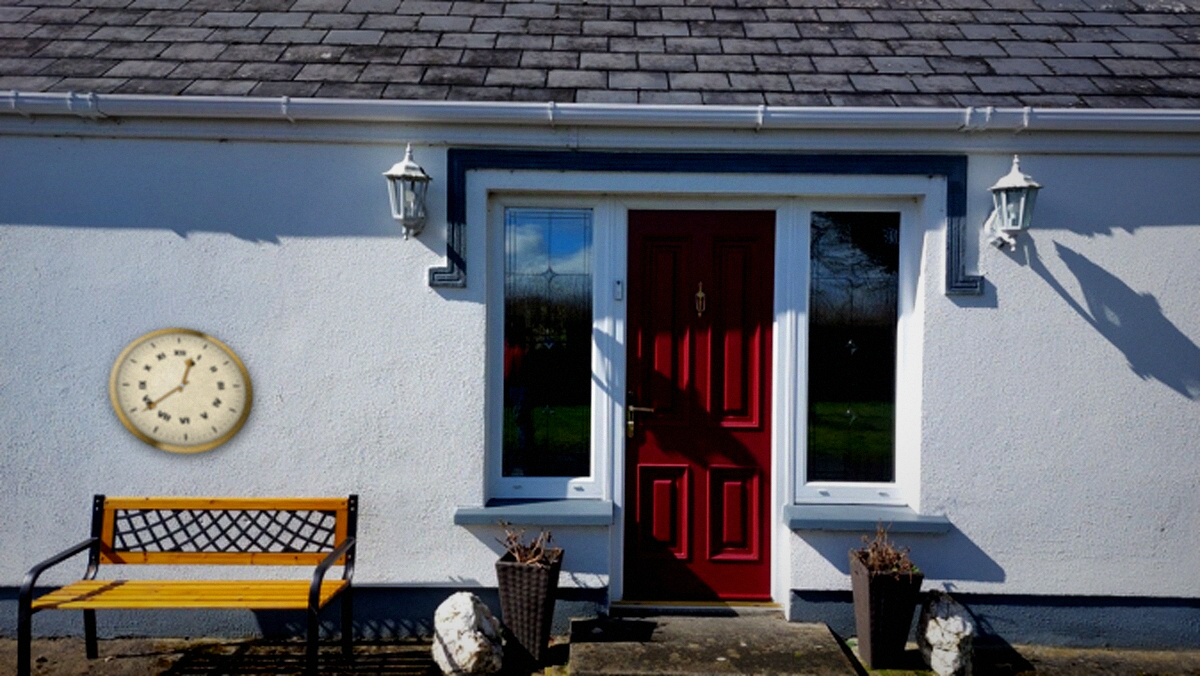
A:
12,39
